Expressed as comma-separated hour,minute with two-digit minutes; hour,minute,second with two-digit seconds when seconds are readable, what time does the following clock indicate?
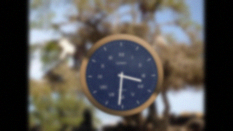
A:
3,31
